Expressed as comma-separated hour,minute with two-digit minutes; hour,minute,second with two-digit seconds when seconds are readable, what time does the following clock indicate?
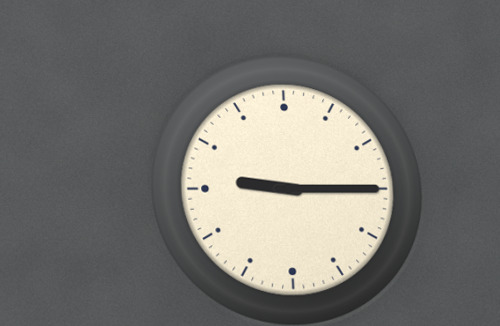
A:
9,15
